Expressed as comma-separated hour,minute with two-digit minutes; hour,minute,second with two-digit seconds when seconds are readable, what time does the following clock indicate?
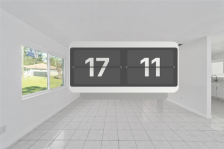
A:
17,11
